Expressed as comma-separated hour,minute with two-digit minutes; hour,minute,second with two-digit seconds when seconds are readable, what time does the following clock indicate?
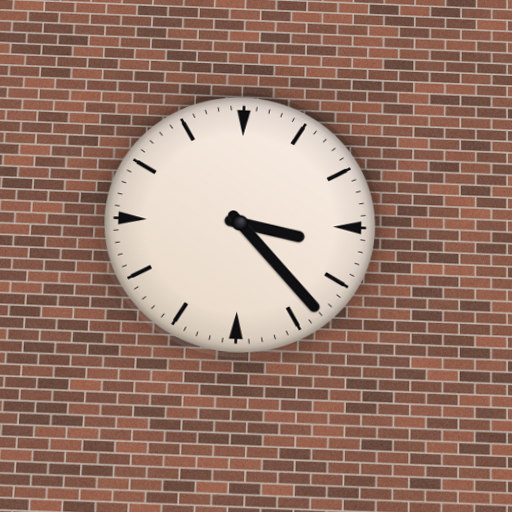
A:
3,23
